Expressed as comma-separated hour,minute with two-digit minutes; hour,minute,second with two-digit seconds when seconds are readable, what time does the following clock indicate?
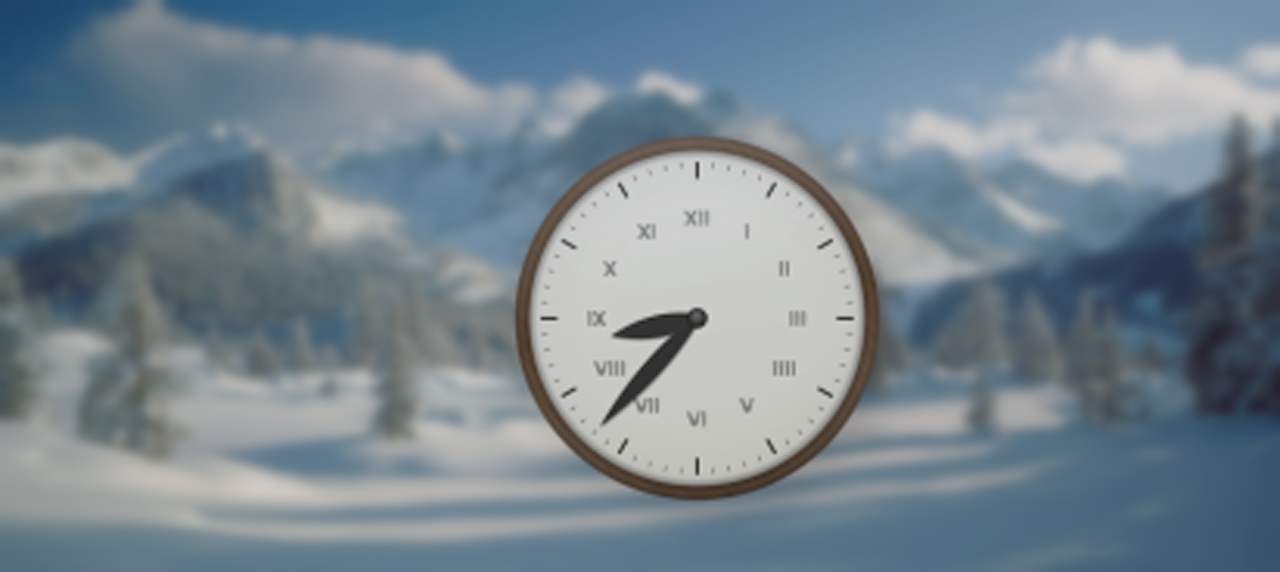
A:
8,37
